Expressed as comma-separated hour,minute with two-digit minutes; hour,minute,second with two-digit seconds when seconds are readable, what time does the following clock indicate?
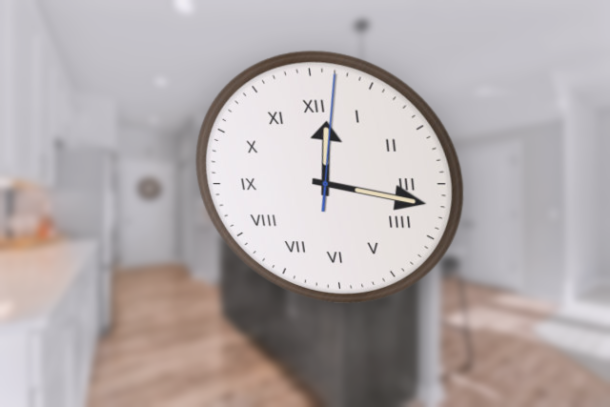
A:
12,17,02
